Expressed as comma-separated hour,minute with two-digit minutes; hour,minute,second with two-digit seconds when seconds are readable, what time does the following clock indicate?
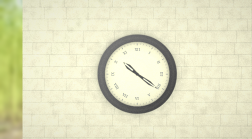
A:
10,21
